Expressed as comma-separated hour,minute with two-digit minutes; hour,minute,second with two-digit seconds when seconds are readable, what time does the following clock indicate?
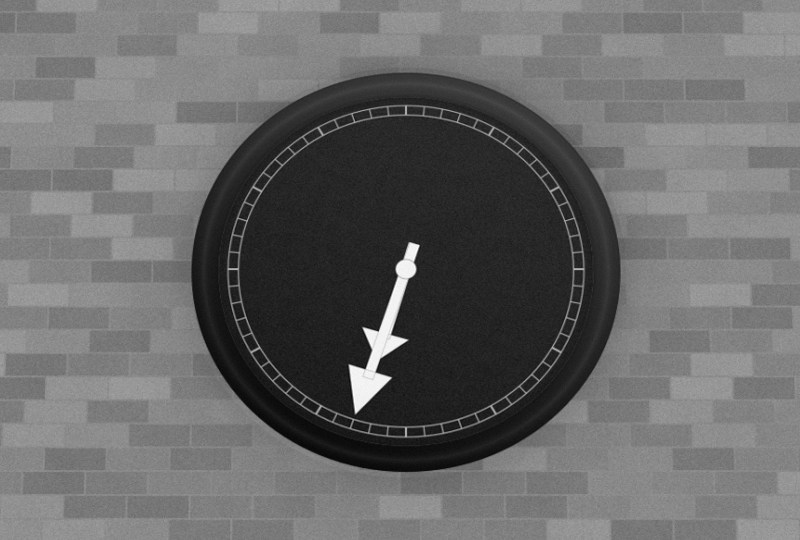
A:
6,33
